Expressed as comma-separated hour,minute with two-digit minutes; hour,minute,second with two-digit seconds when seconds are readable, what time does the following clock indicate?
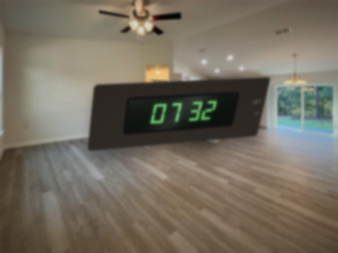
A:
7,32
